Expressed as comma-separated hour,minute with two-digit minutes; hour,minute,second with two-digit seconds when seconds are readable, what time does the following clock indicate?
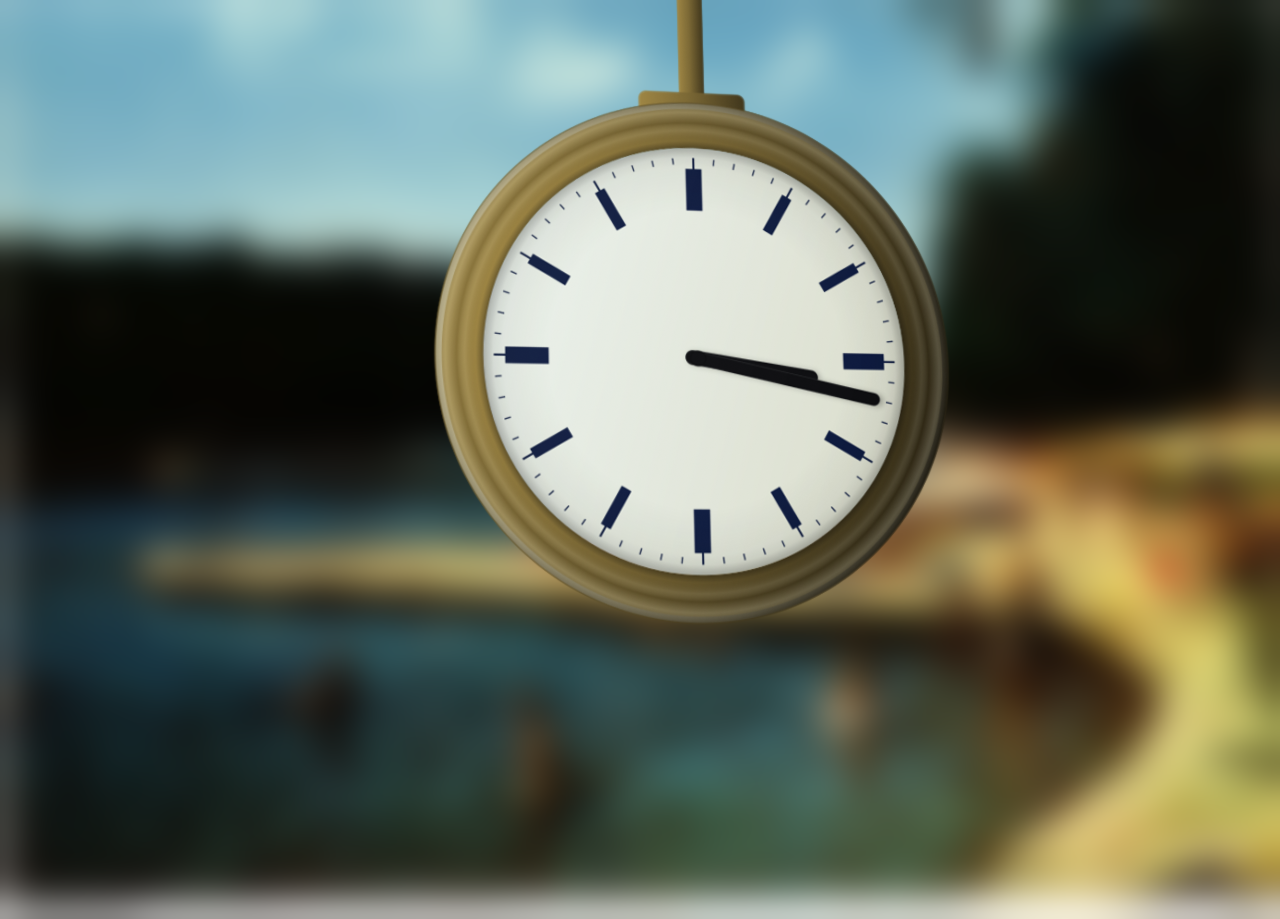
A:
3,17
